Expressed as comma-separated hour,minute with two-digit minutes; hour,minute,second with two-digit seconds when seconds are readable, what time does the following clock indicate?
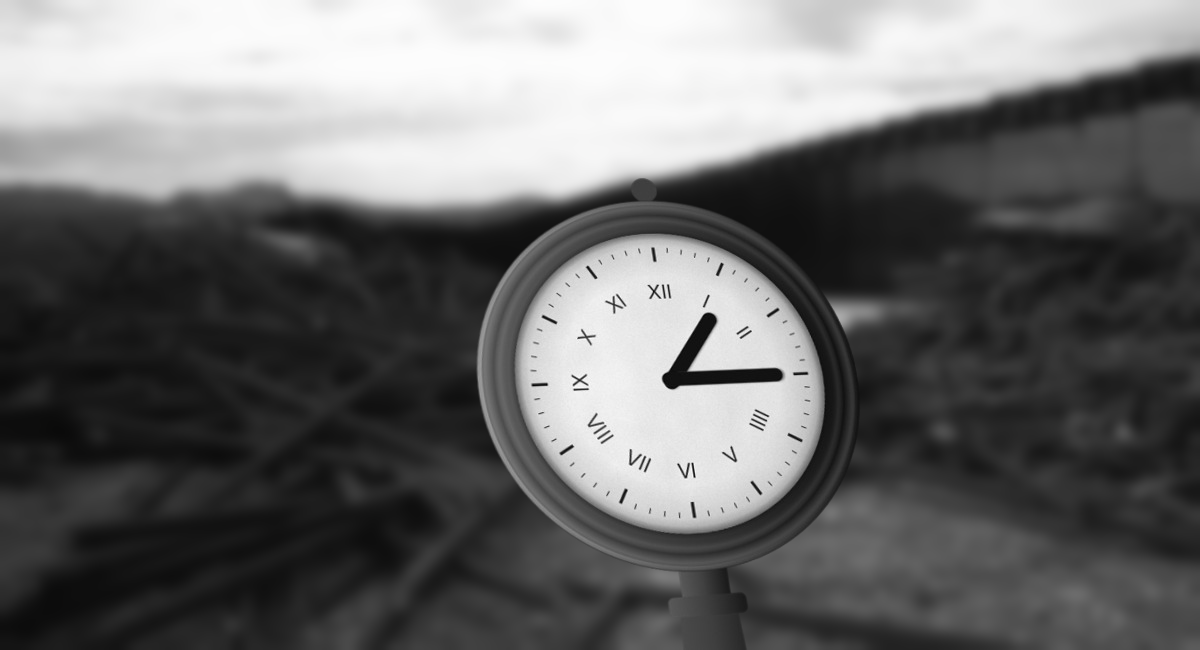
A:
1,15
